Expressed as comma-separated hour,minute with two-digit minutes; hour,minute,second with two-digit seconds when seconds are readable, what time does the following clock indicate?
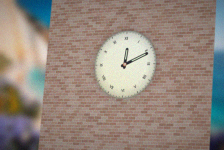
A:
12,11
